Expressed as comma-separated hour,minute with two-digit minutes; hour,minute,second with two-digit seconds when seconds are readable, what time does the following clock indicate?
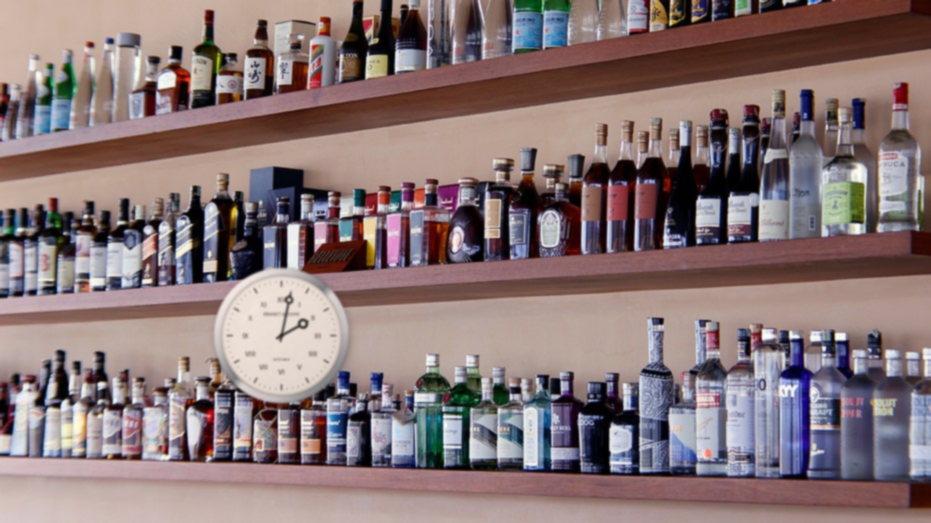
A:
2,02
